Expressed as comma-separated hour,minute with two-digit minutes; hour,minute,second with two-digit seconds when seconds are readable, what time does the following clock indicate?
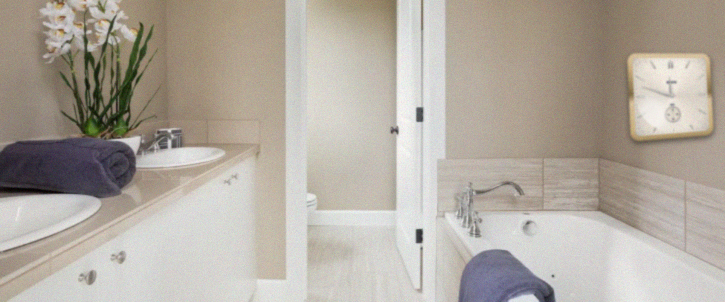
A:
11,48
